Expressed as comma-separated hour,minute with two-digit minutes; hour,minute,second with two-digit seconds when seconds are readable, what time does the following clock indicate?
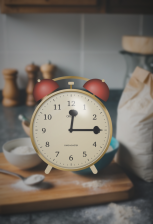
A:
12,15
